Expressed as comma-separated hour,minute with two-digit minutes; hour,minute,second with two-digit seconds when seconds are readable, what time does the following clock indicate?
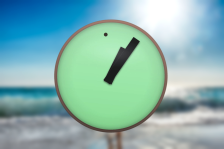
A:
1,07
